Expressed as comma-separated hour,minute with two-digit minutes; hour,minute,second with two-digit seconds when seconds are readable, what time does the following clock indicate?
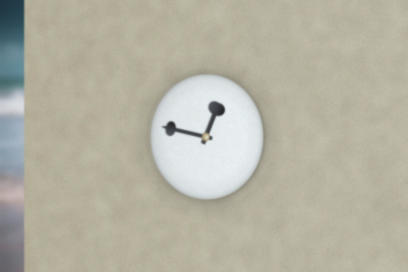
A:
12,47
